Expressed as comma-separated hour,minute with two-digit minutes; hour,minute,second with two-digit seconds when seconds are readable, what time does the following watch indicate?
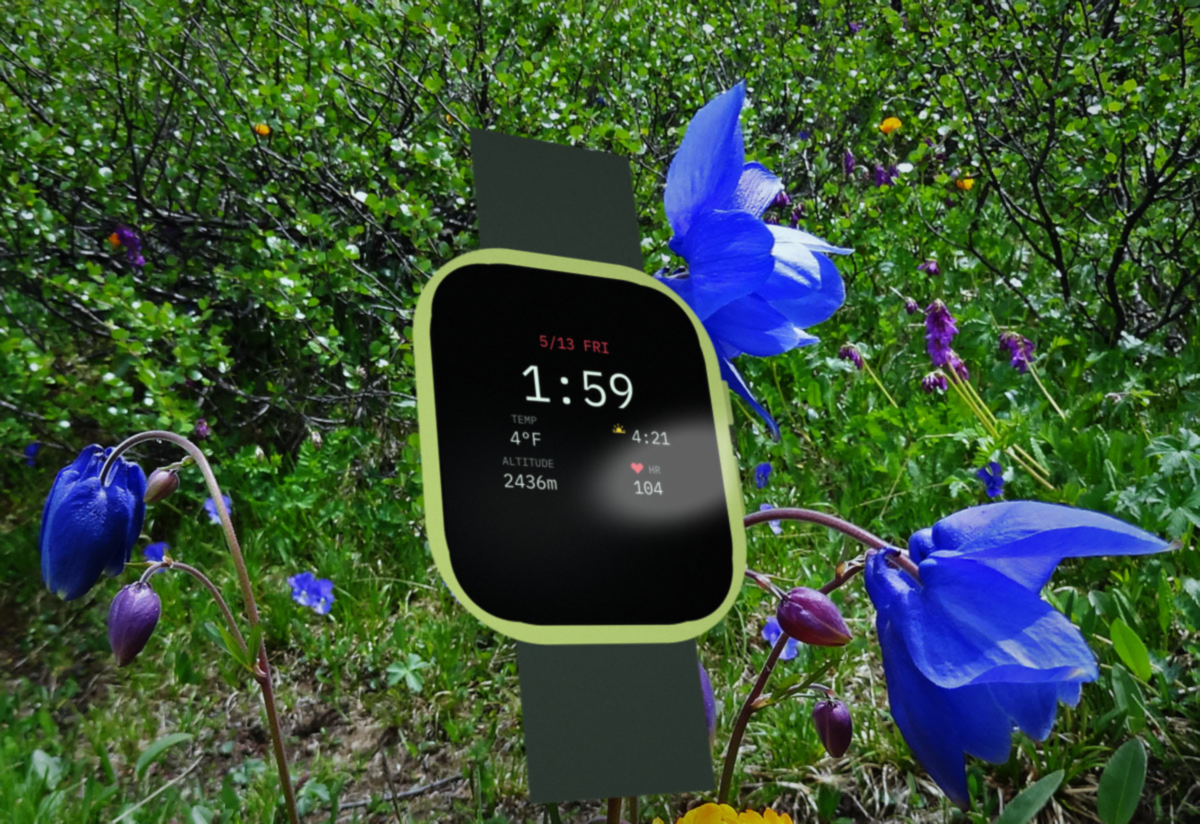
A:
1,59
